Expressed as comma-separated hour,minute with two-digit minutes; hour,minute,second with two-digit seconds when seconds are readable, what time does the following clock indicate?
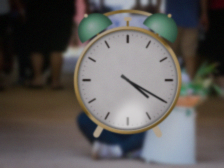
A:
4,20
